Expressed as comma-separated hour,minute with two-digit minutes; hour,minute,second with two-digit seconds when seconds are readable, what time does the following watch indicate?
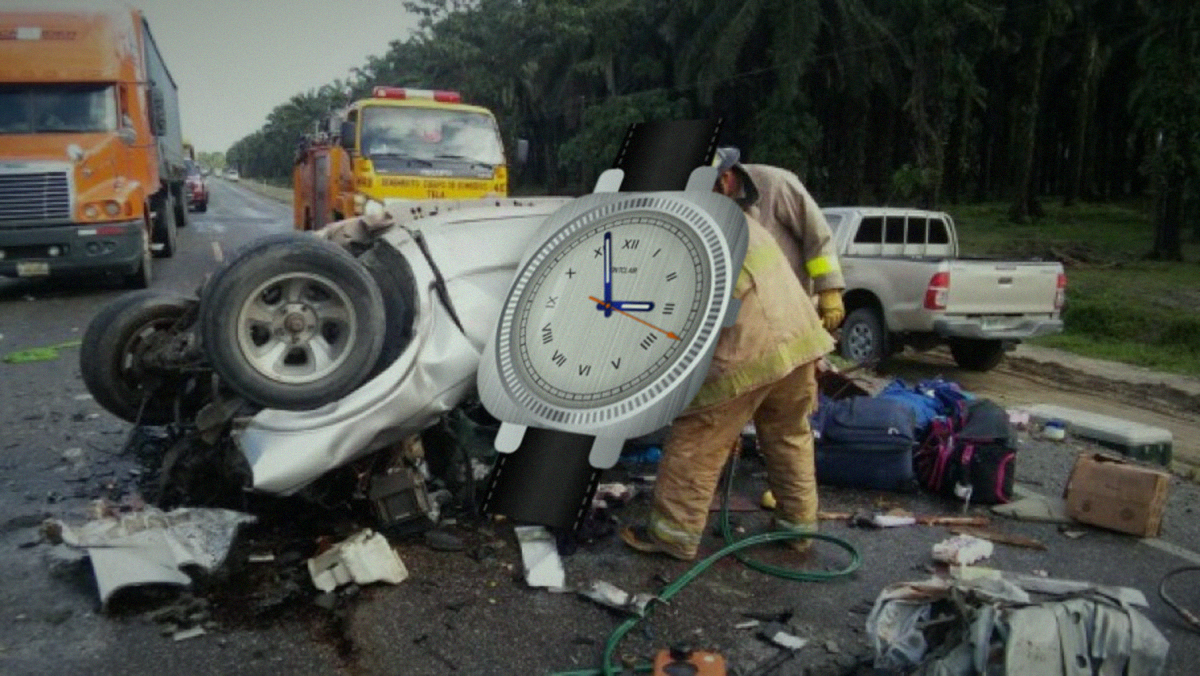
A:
2,56,18
